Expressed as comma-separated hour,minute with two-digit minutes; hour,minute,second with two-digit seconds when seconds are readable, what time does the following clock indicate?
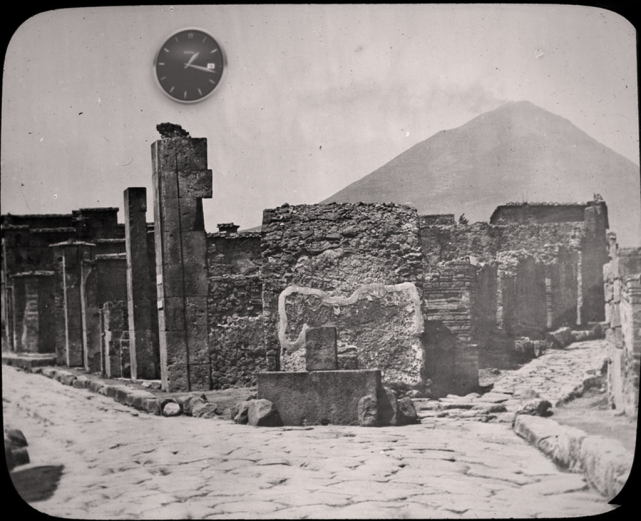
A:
1,17
